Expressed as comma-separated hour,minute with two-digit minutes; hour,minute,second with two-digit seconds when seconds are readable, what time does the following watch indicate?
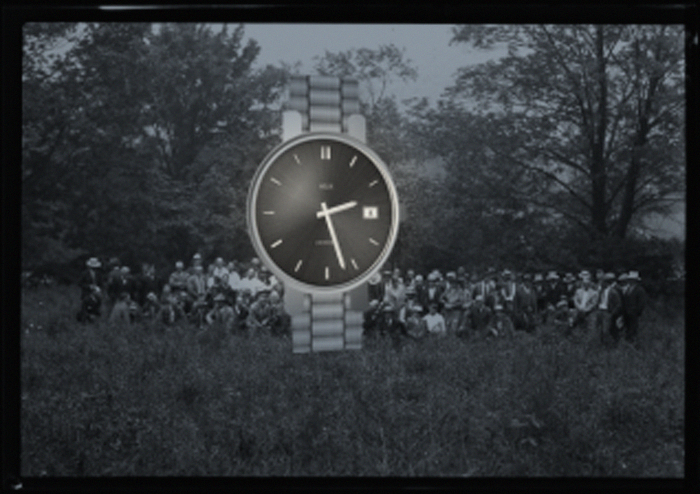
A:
2,27
